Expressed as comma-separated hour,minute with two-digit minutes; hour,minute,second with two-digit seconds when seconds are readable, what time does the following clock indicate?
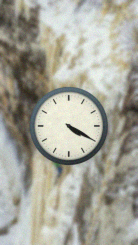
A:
4,20
